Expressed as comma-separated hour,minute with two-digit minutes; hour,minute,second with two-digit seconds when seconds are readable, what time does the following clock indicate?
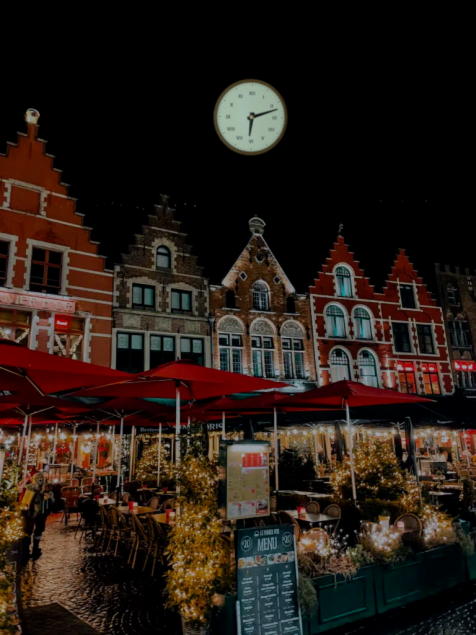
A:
6,12
